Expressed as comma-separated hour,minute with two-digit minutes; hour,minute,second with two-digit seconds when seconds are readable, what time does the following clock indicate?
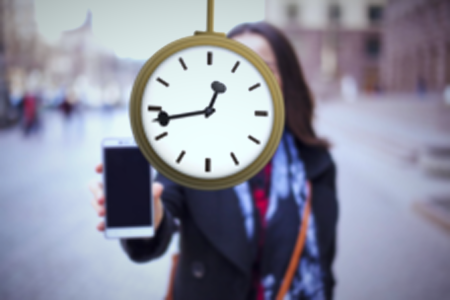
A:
12,43
